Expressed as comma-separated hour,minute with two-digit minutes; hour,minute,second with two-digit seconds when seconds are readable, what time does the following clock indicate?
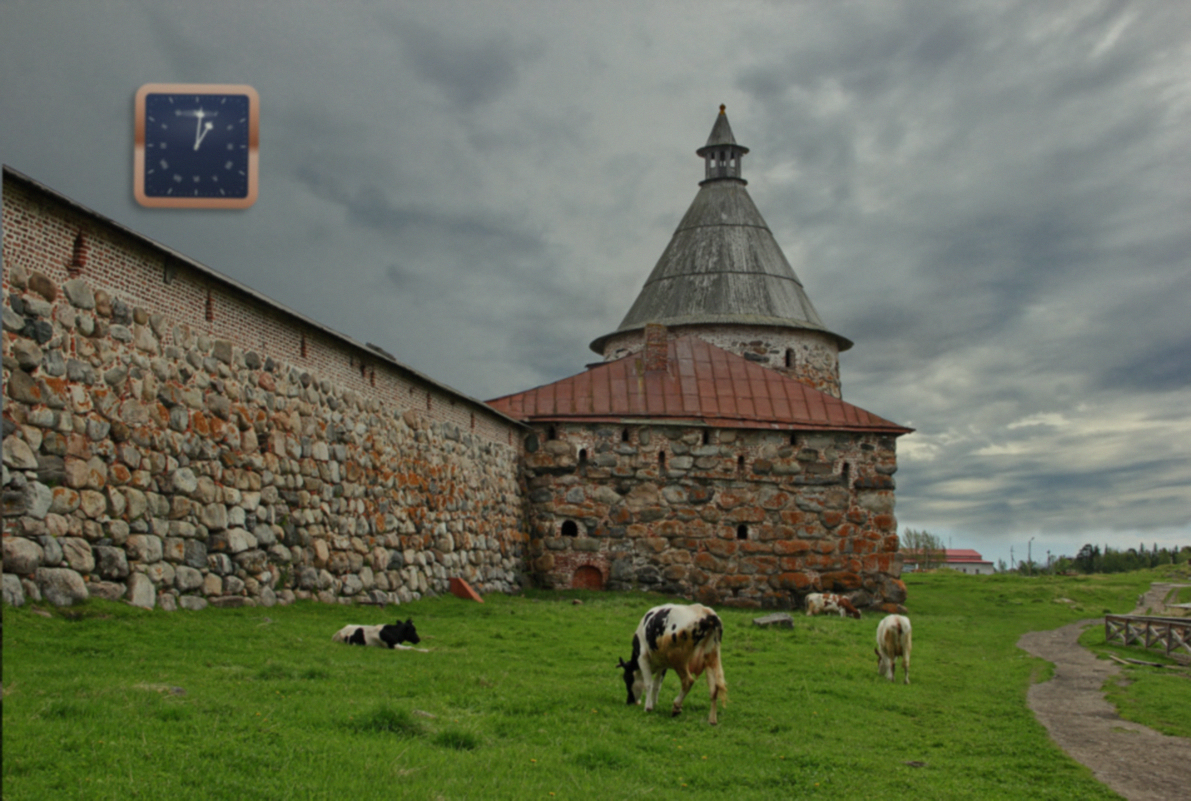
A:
1,01
